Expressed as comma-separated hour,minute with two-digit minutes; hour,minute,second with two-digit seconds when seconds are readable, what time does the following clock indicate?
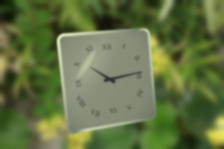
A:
10,14
